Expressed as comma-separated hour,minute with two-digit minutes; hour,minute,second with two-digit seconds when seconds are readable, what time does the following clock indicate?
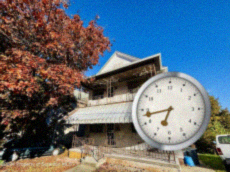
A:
6,43
